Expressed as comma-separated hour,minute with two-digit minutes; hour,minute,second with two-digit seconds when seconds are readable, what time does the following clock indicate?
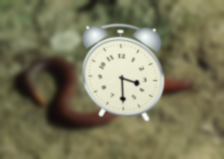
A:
3,30
